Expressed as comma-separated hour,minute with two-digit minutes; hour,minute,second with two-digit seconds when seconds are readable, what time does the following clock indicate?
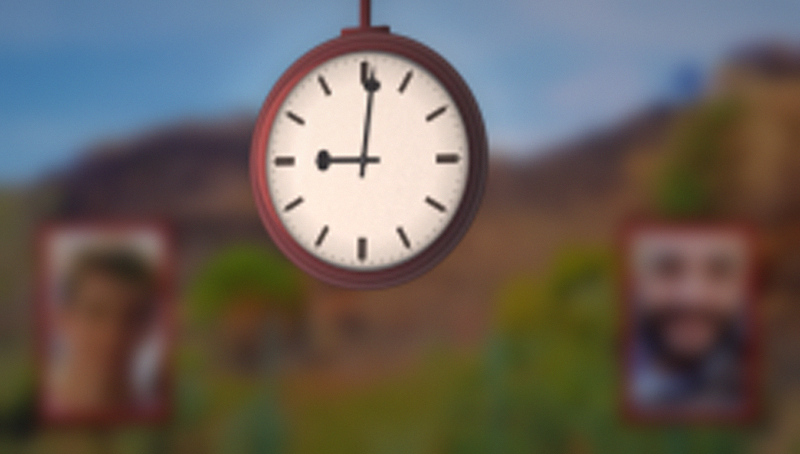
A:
9,01
